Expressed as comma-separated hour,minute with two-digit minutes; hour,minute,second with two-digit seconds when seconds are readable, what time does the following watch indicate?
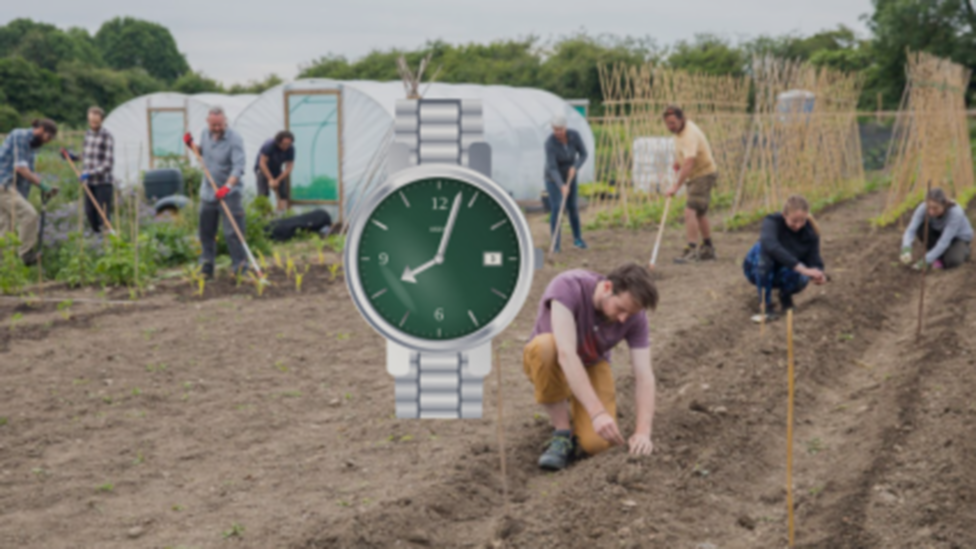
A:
8,03
